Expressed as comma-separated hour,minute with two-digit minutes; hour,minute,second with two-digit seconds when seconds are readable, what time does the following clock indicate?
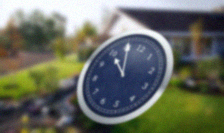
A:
9,55
